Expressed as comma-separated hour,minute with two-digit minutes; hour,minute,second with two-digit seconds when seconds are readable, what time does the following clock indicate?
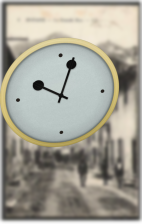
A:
10,03
